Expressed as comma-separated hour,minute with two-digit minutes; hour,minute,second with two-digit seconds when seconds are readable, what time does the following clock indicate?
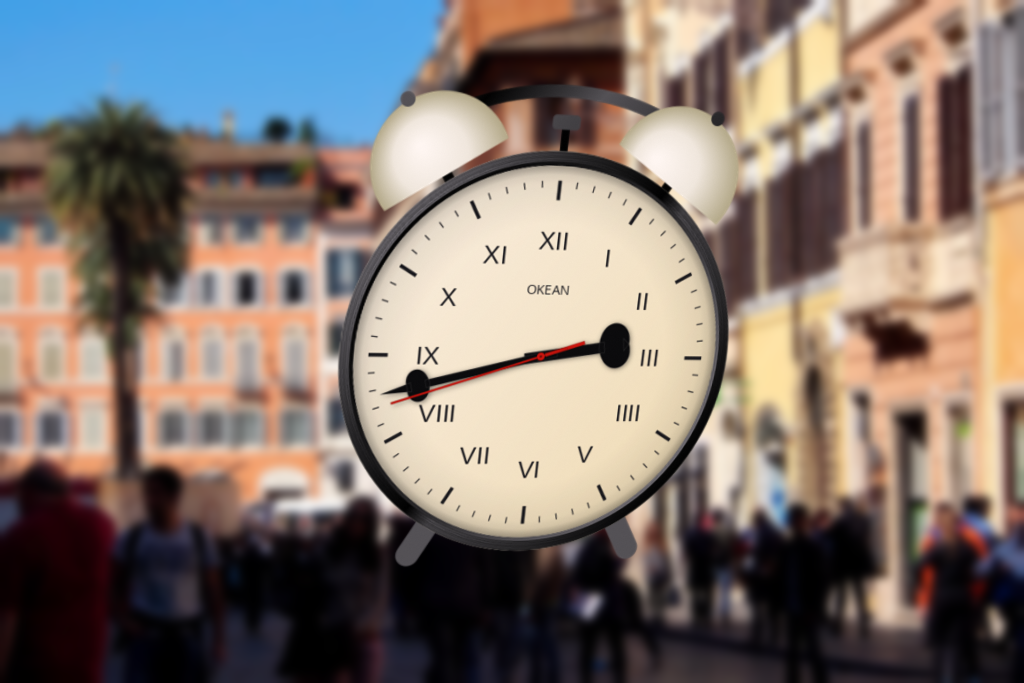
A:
2,42,42
